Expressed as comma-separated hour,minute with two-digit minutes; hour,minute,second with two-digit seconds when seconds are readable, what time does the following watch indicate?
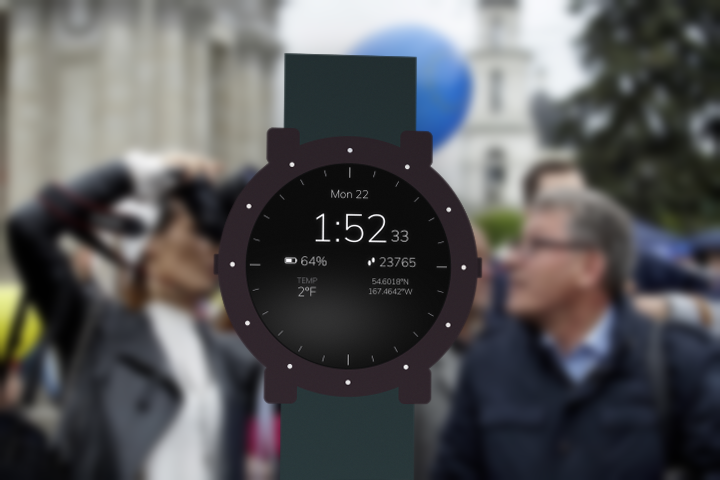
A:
1,52,33
